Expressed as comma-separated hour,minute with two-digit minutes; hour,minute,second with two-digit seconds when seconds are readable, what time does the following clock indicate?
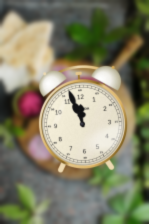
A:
11,57
